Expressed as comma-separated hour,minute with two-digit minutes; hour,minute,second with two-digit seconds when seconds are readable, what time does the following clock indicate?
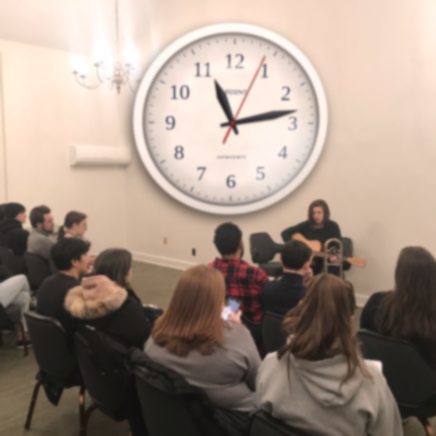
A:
11,13,04
